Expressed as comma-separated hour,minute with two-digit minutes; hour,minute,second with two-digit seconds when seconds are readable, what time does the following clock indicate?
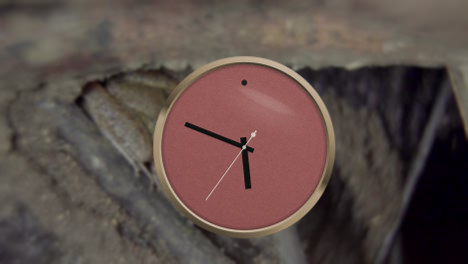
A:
5,48,36
